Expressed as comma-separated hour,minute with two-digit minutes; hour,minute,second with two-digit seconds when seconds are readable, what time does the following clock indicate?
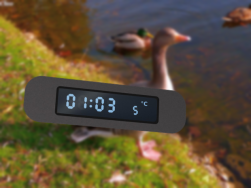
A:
1,03
